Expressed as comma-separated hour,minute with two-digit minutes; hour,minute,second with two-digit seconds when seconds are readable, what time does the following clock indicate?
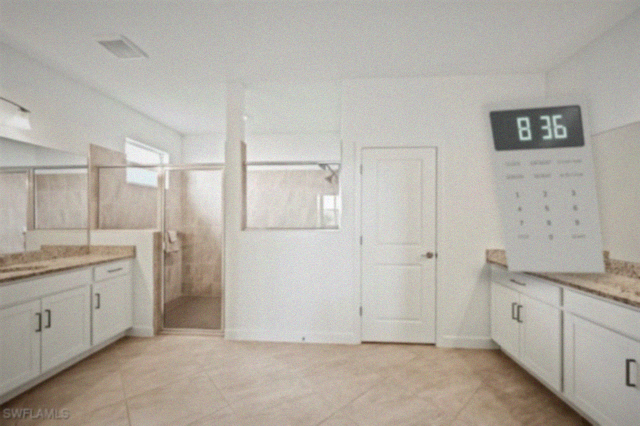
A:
8,36
